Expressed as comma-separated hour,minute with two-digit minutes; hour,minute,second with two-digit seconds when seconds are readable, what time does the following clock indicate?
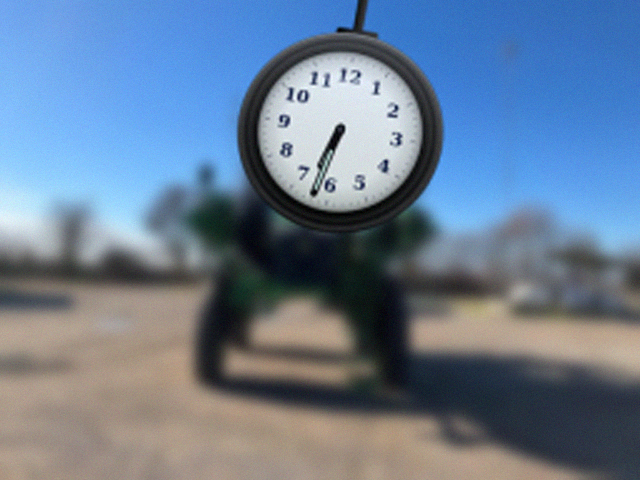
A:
6,32
